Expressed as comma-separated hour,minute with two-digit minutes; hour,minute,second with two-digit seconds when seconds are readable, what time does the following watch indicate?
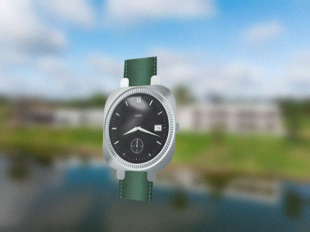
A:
8,18
